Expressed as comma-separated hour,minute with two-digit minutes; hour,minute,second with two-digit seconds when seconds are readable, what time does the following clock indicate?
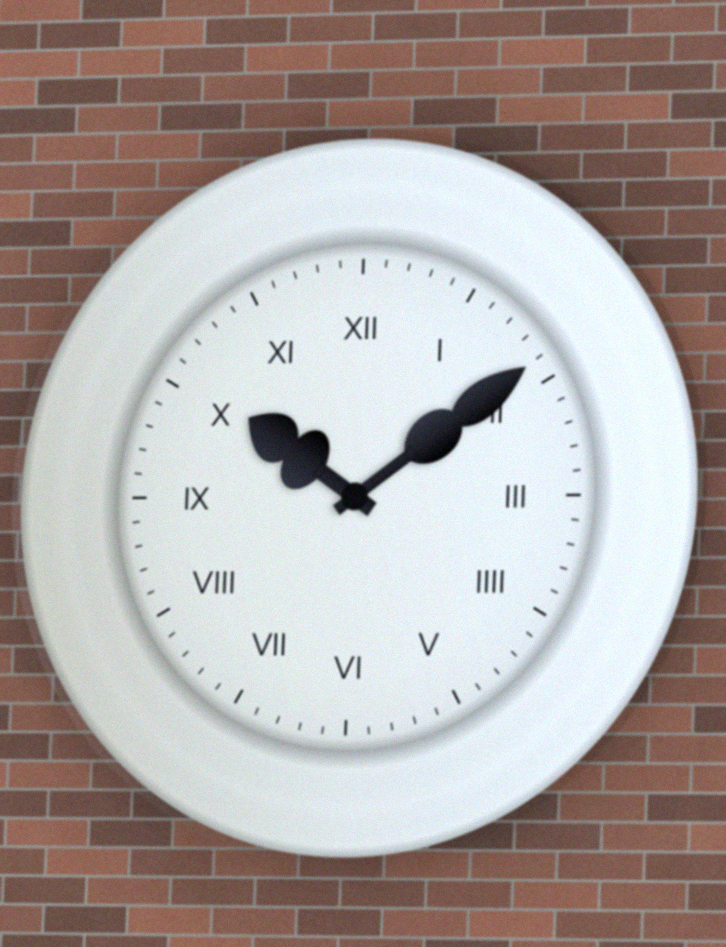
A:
10,09
